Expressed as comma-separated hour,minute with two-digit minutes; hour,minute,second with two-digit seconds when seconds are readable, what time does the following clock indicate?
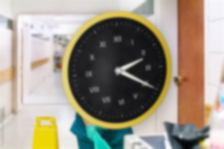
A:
2,20
